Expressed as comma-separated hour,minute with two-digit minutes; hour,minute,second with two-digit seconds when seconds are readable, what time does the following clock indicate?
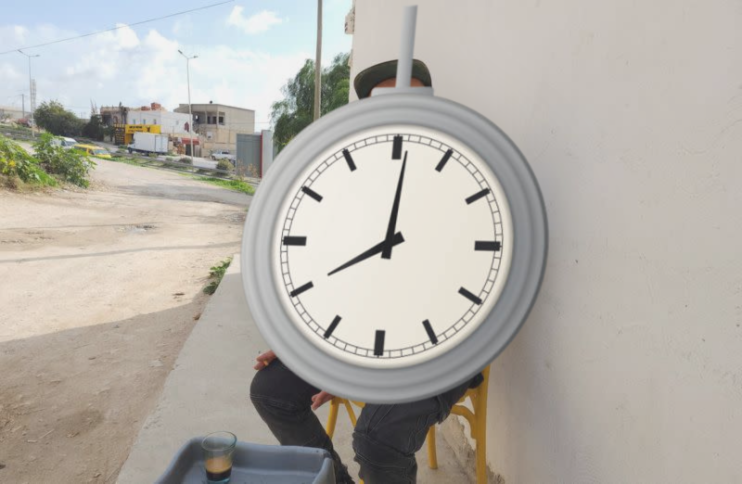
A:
8,01
